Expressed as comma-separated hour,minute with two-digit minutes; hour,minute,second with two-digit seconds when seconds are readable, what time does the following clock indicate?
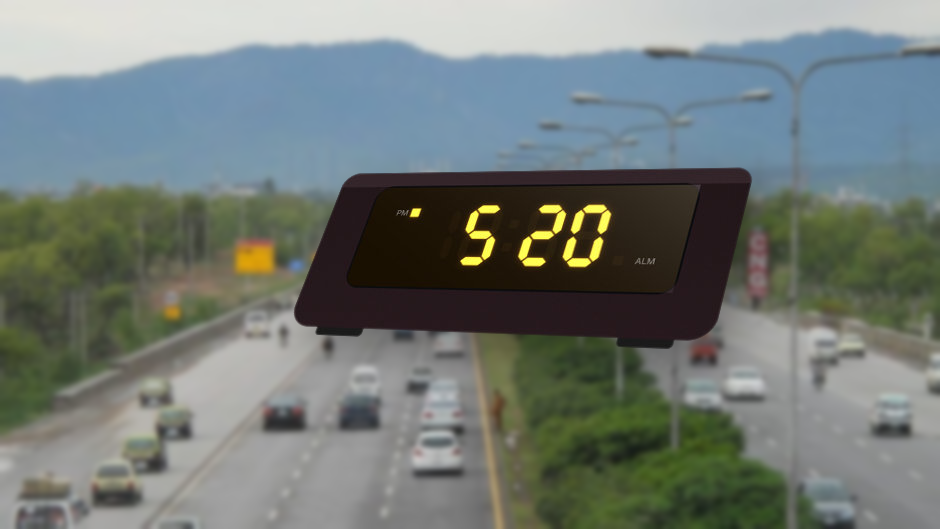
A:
5,20
